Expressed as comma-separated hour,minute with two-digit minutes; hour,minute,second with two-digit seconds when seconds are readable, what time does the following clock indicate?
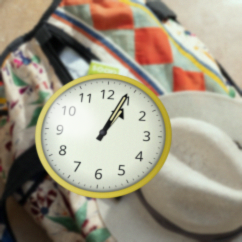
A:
1,04
